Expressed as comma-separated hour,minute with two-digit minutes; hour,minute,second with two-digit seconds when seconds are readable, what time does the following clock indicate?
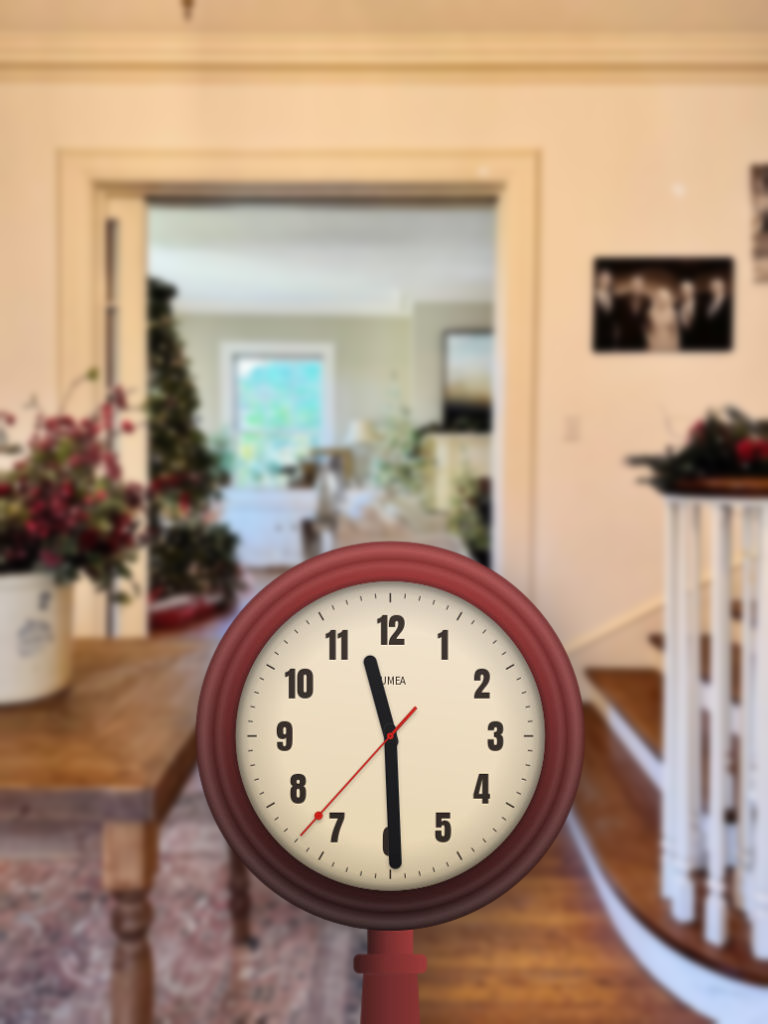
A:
11,29,37
